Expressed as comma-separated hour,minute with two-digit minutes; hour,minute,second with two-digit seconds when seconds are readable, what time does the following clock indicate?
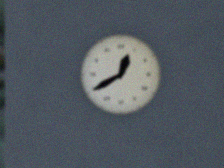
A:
12,40
